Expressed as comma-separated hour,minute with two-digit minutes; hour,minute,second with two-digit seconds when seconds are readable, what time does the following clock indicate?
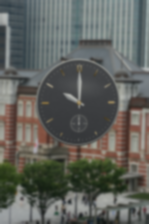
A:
10,00
